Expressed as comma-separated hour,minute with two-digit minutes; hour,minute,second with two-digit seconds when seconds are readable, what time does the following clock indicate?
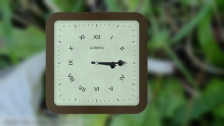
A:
3,15
